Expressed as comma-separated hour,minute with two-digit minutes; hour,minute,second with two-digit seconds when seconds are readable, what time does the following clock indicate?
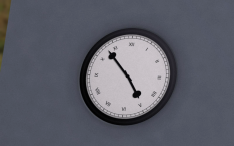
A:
4,53
